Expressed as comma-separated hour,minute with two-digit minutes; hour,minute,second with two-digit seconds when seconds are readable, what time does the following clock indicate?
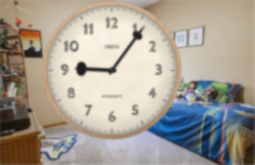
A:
9,06
